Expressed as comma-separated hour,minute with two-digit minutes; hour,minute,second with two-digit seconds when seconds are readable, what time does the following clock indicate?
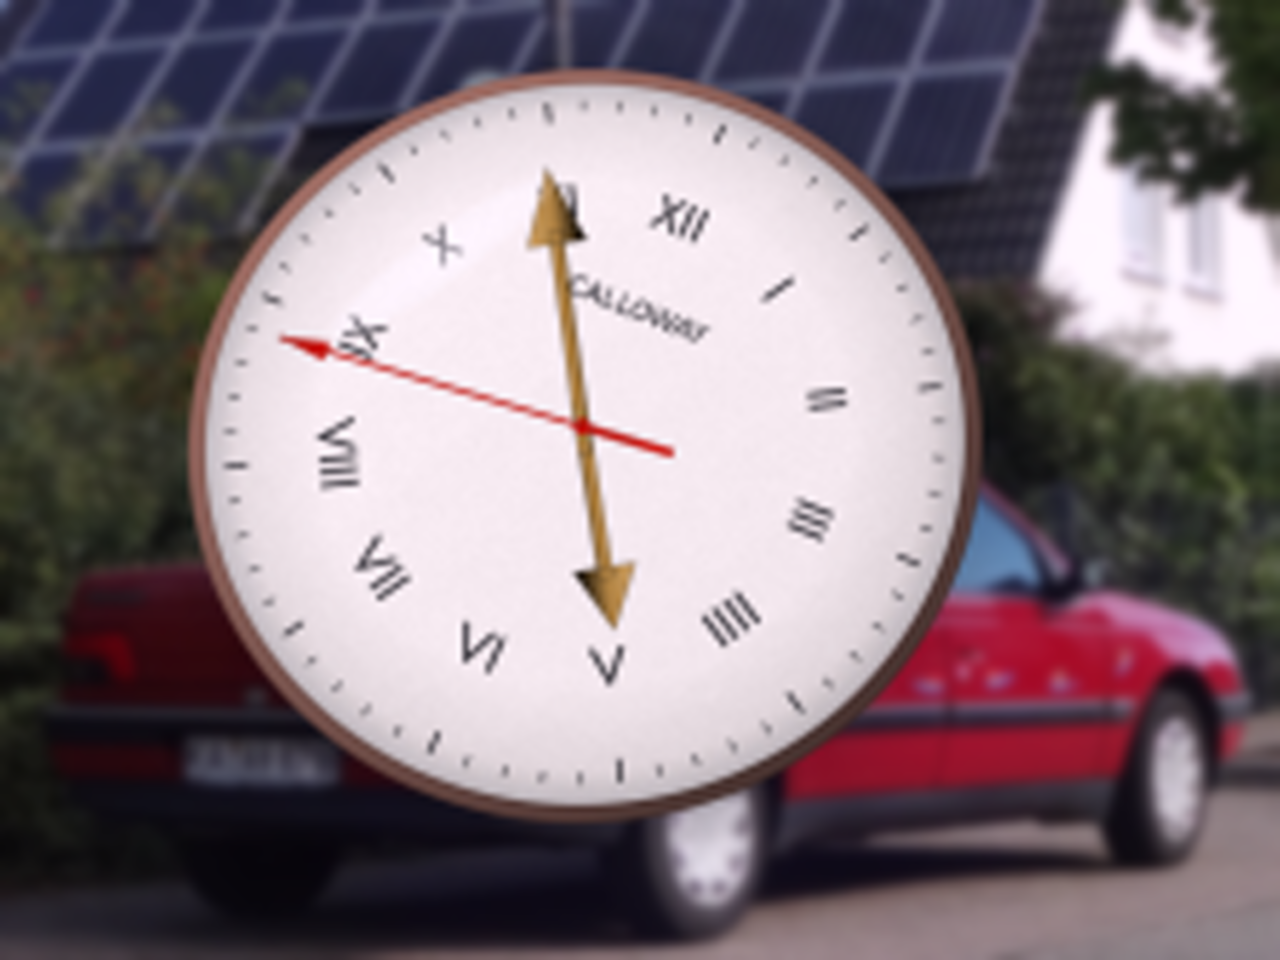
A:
4,54,44
